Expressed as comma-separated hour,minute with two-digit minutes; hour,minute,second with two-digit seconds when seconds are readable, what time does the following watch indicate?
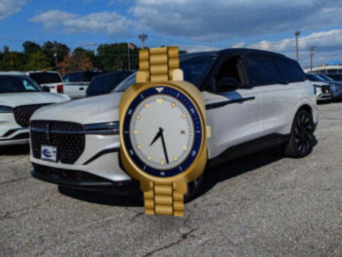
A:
7,28
